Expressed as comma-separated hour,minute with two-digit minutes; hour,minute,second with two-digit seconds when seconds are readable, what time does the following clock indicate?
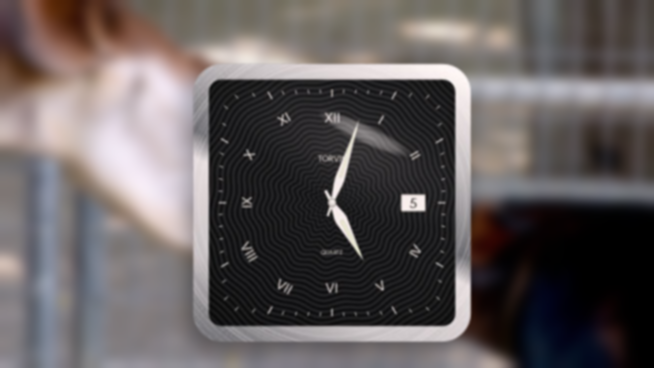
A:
5,03
